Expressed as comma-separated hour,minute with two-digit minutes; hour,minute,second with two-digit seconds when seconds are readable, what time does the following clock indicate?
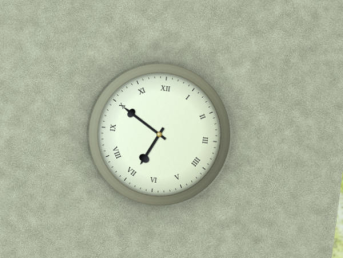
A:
6,50
